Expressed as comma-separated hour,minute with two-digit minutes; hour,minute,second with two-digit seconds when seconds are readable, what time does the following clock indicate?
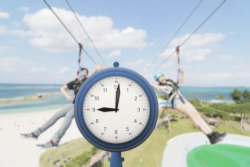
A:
9,01
